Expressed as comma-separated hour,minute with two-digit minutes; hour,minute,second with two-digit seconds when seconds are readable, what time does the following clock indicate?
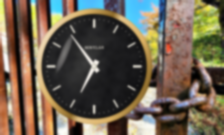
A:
6,54
